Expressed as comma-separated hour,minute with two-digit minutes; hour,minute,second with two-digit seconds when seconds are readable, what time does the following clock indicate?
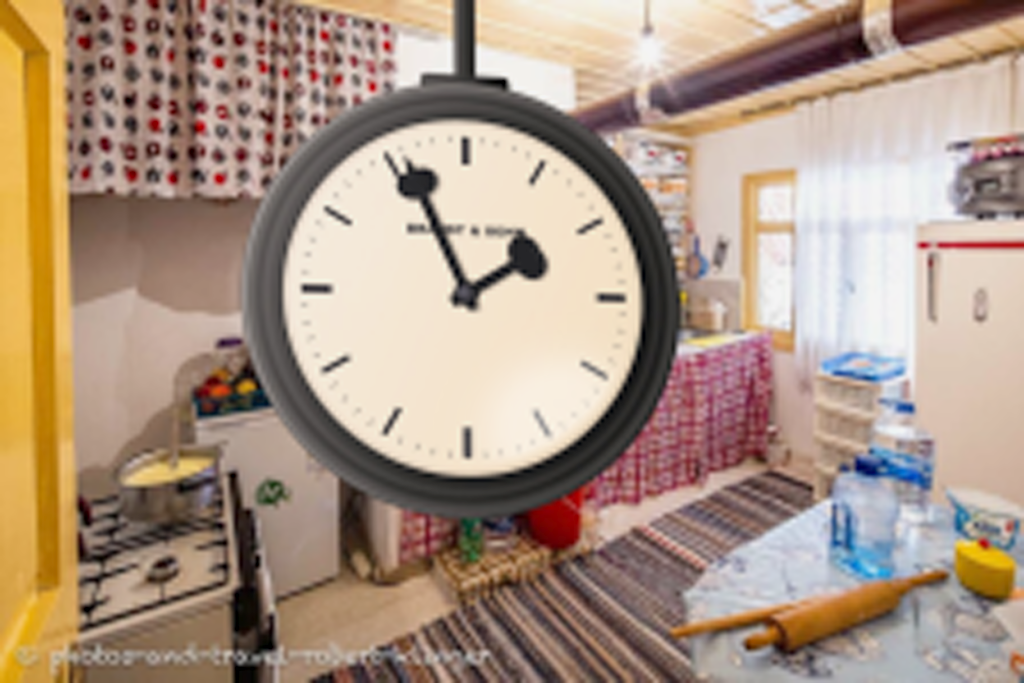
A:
1,56
